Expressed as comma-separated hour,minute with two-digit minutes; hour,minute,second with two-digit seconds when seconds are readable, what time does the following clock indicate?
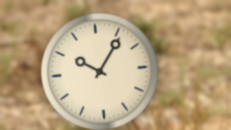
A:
10,06
